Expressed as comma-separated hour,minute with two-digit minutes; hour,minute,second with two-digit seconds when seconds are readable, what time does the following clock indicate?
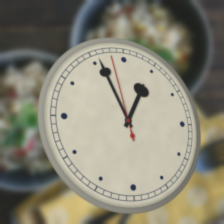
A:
12,55,58
